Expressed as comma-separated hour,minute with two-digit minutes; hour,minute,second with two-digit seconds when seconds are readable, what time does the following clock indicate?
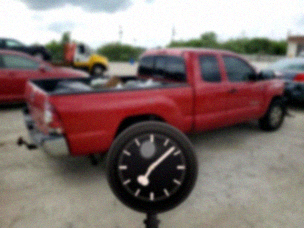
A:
7,08
